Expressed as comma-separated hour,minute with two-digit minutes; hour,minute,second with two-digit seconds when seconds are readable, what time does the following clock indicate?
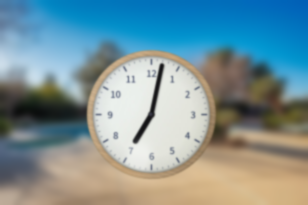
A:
7,02
